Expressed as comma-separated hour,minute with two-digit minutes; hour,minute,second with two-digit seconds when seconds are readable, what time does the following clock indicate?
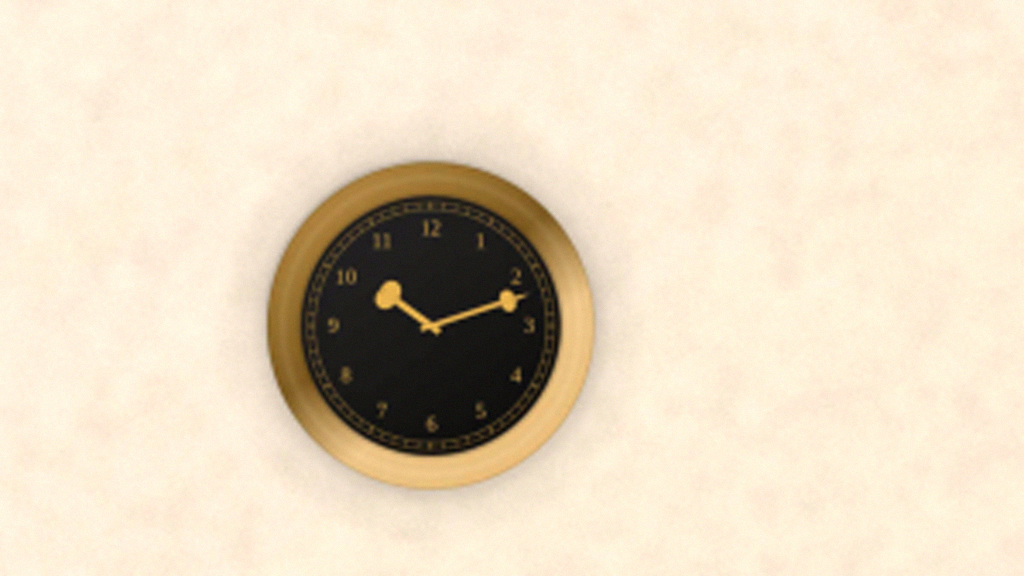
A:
10,12
